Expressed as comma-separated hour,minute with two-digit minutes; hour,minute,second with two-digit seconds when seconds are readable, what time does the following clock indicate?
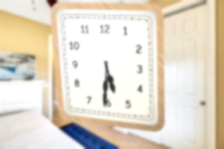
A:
5,31
